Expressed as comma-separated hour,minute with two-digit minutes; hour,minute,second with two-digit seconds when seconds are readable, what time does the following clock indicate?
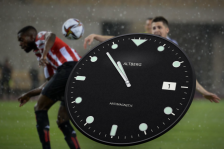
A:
10,53
